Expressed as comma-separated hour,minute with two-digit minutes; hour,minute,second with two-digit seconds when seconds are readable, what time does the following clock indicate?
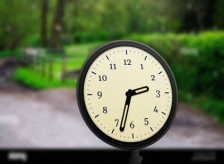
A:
2,33
